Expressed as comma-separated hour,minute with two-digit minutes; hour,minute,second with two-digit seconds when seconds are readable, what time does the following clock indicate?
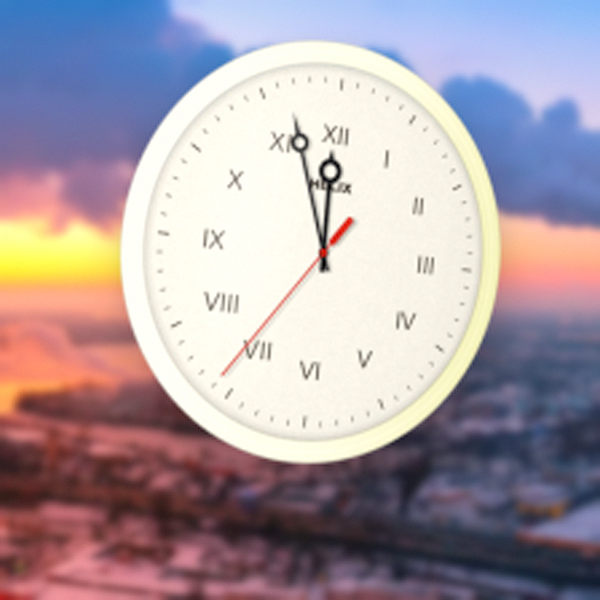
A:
11,56,36
